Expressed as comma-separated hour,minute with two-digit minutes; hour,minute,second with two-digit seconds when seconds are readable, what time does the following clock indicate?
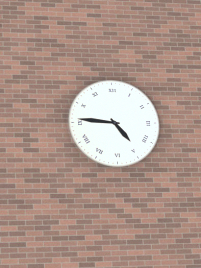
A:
4,46
